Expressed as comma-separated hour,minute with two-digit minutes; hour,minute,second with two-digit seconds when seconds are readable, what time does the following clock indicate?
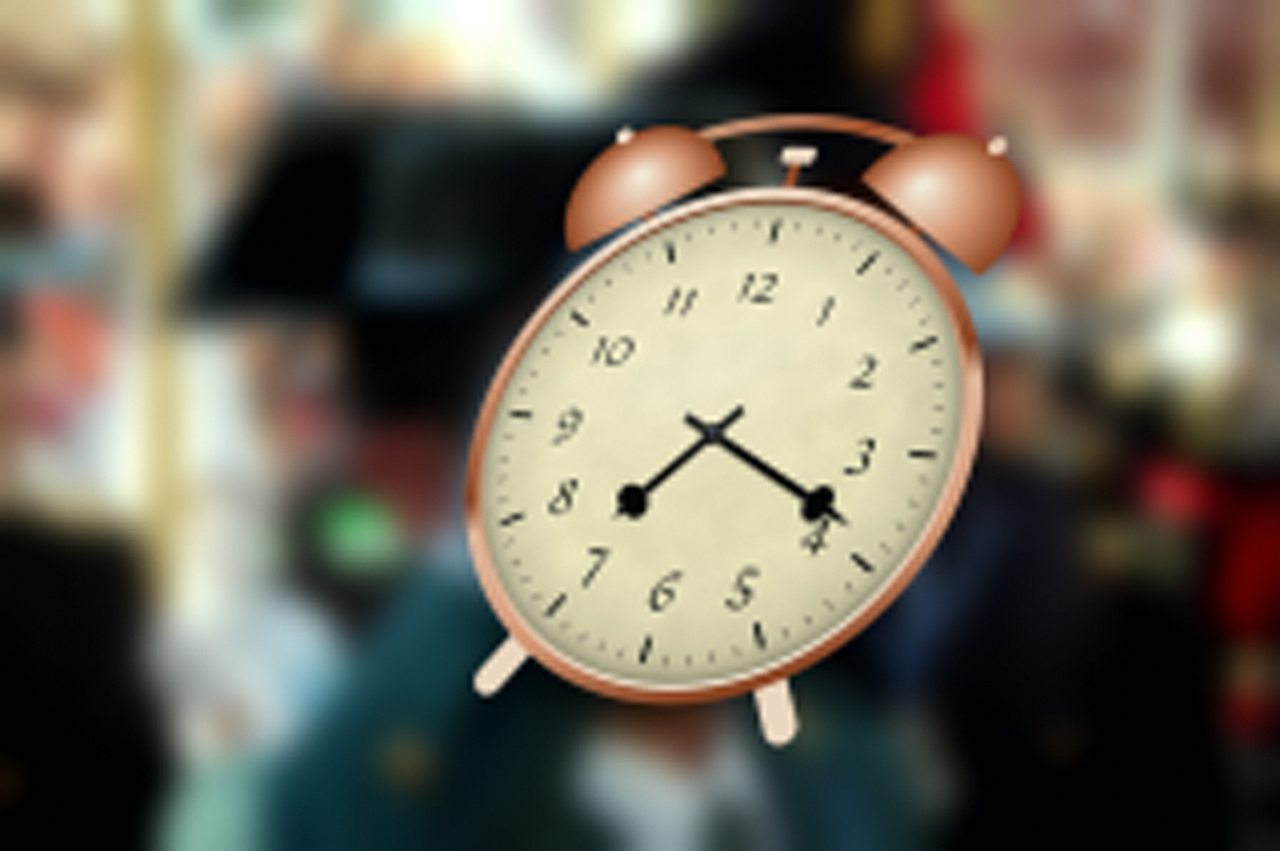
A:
7,19
